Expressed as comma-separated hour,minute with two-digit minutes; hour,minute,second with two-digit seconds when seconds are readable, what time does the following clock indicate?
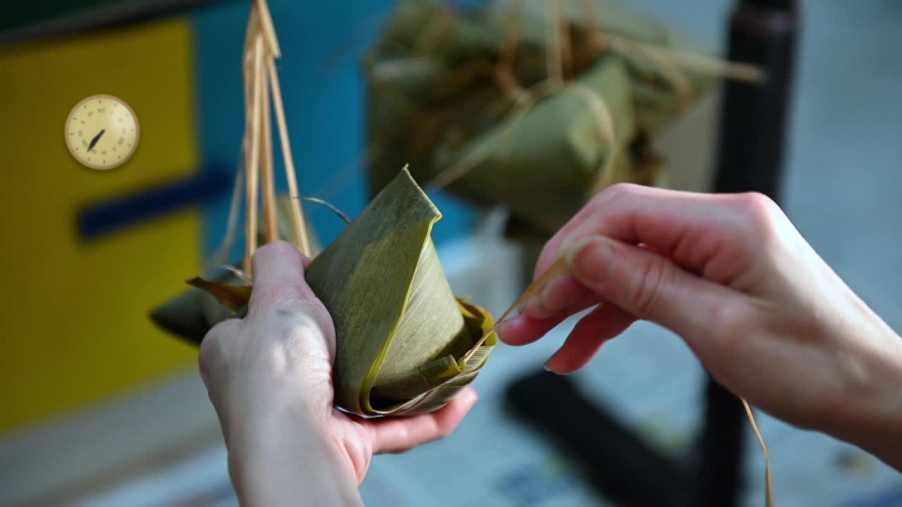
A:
7,37
